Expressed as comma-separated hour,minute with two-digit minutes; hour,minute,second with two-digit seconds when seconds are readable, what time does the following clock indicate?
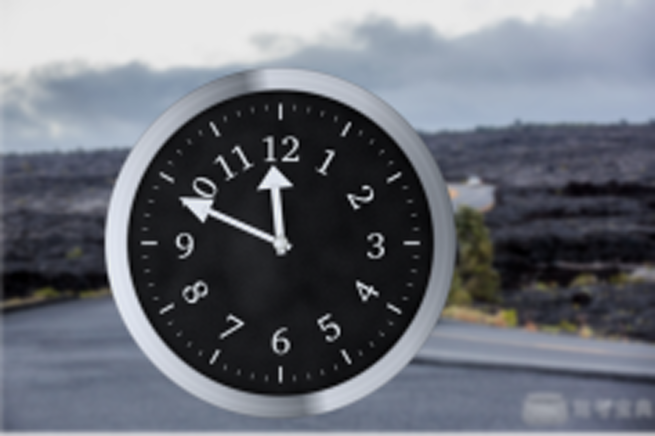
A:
11,49
